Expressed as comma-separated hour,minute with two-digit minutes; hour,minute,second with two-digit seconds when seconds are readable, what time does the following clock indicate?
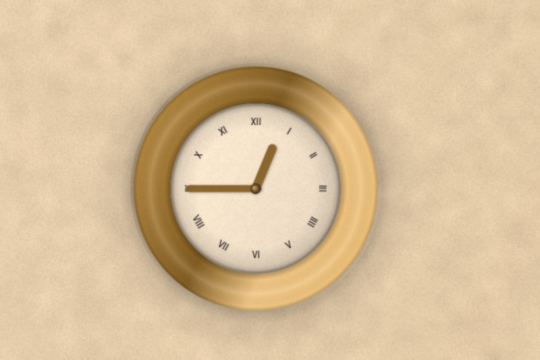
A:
12,45
